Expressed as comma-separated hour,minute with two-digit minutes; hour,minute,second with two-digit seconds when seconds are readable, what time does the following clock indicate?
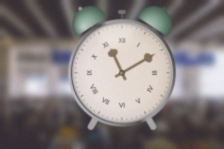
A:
11,10
